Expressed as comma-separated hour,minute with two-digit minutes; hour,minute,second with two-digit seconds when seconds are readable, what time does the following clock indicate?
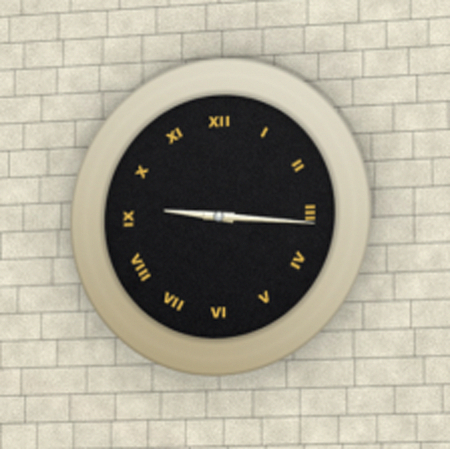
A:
9,16
